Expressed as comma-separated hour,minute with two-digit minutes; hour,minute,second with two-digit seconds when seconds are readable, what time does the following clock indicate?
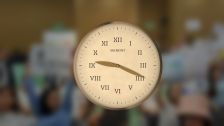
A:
9,19
